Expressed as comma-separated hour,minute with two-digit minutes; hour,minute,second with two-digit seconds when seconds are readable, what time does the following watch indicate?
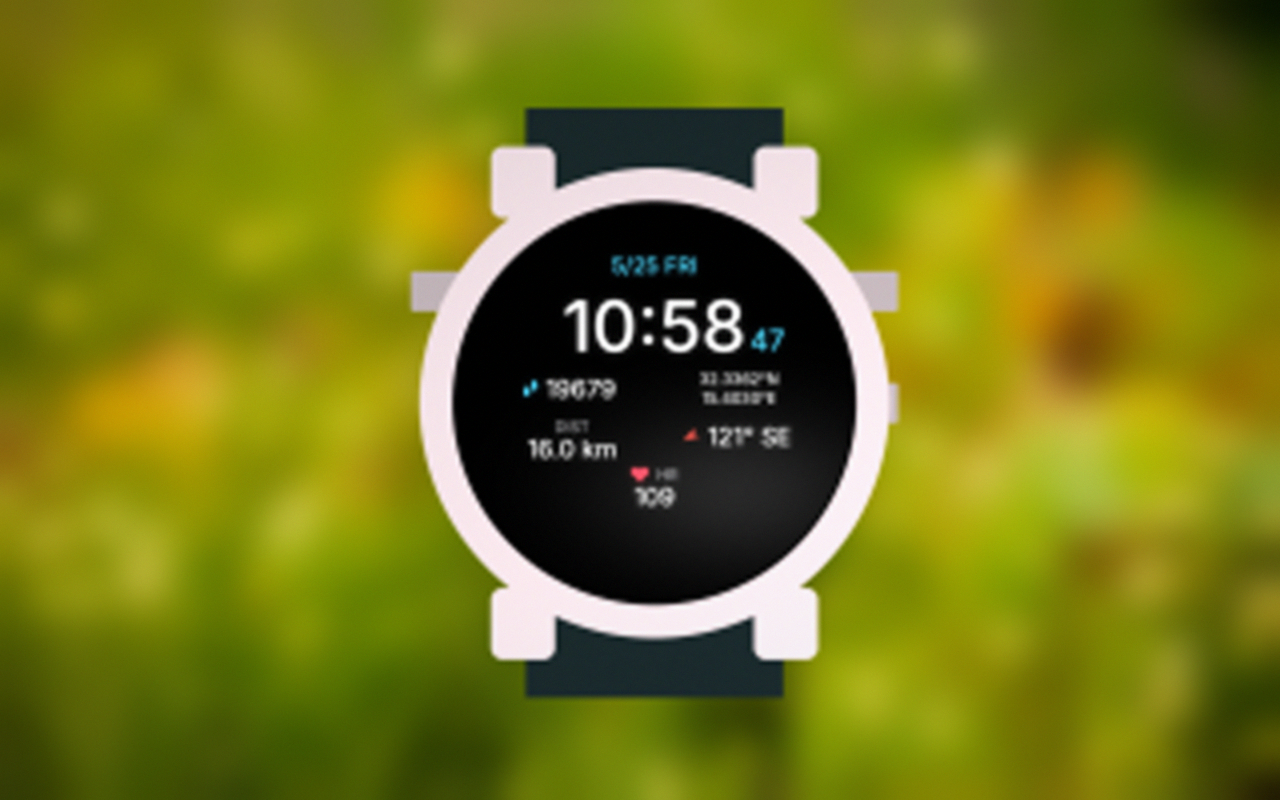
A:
10,58
